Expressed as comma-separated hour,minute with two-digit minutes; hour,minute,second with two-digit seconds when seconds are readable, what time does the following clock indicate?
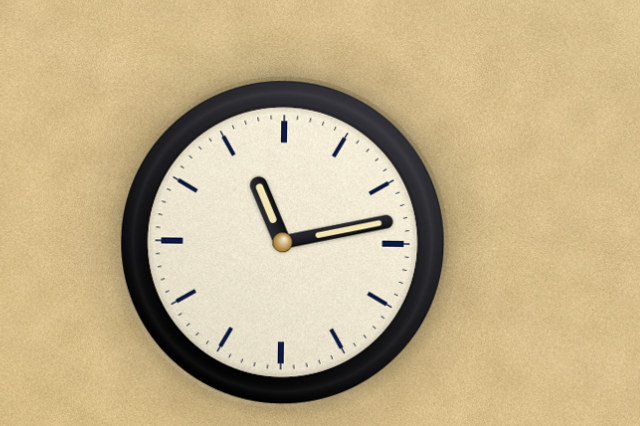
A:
11,13
